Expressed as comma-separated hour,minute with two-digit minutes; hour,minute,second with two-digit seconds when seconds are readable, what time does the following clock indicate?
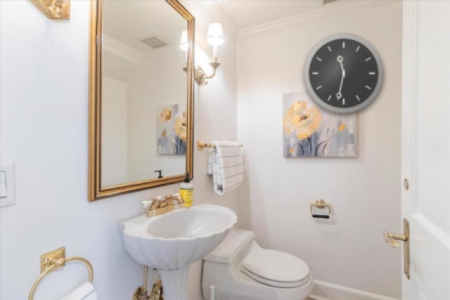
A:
11,32
